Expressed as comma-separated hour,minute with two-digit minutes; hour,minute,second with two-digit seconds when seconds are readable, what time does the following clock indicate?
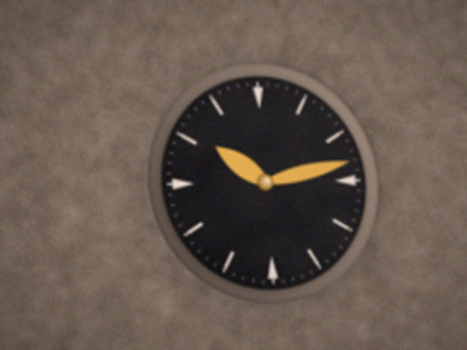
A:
10,13
